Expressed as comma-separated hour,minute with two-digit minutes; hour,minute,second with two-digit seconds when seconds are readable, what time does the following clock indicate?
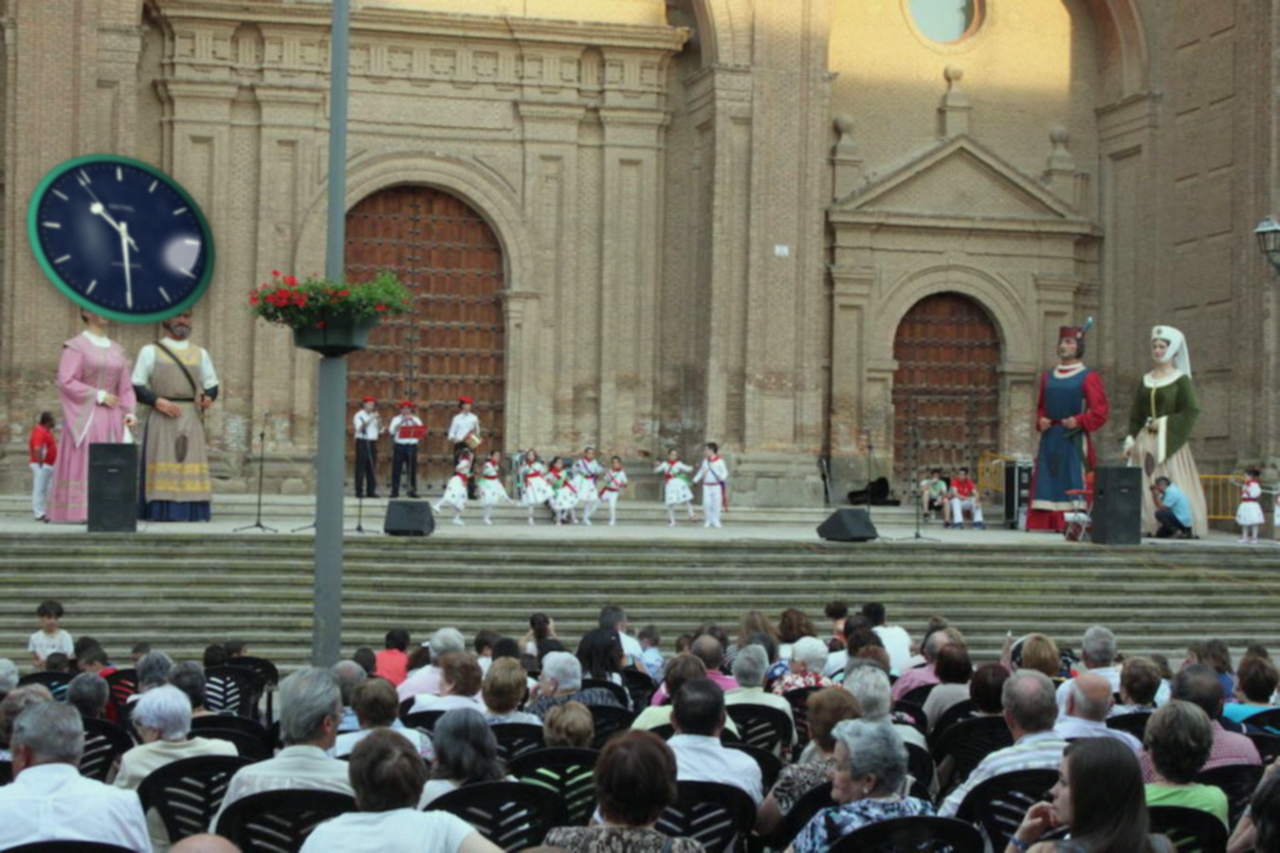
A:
10,29,54
